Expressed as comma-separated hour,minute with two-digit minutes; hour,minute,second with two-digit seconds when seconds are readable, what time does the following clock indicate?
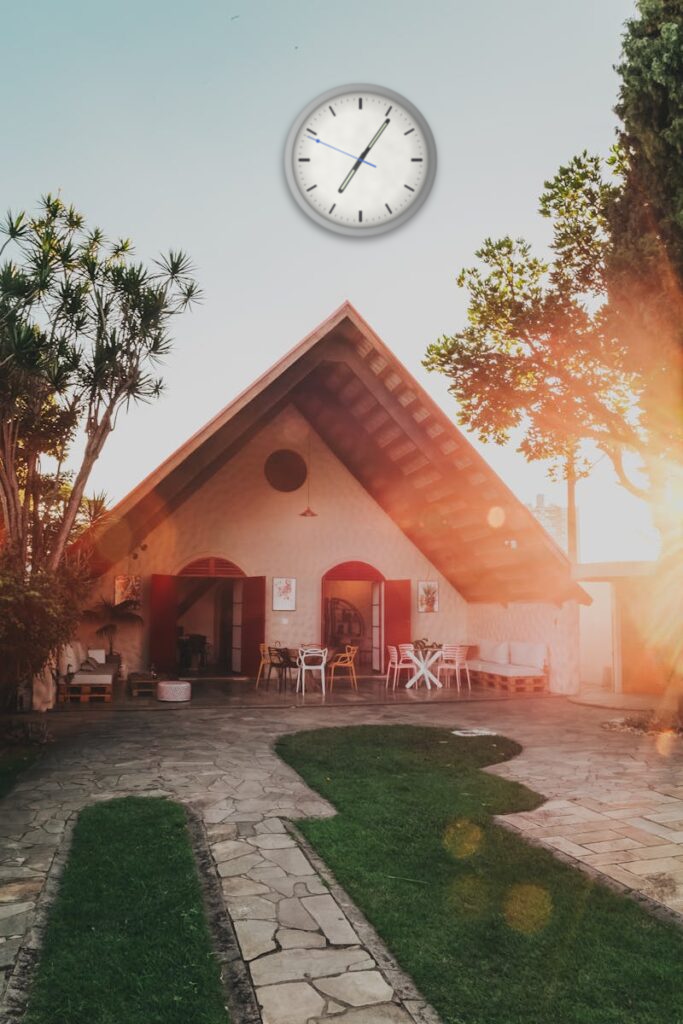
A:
7,05,49
